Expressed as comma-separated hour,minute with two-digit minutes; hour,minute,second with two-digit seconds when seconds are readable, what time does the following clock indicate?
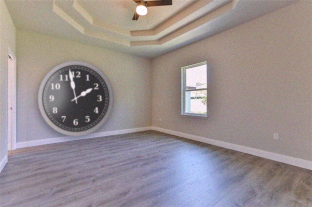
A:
1,58
